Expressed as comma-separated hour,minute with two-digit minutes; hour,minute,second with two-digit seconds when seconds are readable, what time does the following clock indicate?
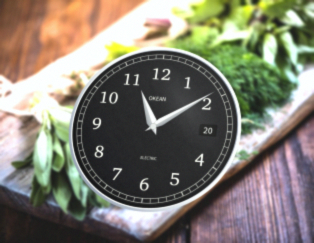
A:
11,09
